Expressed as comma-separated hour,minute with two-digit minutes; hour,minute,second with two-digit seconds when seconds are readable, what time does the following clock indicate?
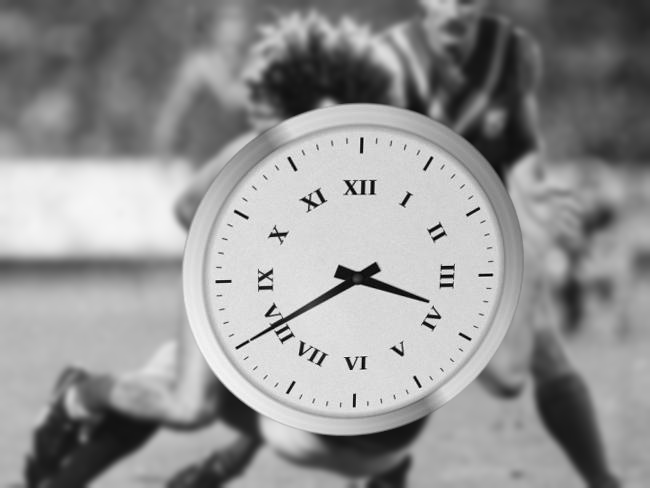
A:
3,40
